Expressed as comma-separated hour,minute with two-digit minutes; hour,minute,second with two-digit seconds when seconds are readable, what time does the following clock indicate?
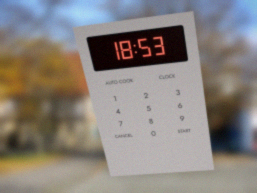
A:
18,53
